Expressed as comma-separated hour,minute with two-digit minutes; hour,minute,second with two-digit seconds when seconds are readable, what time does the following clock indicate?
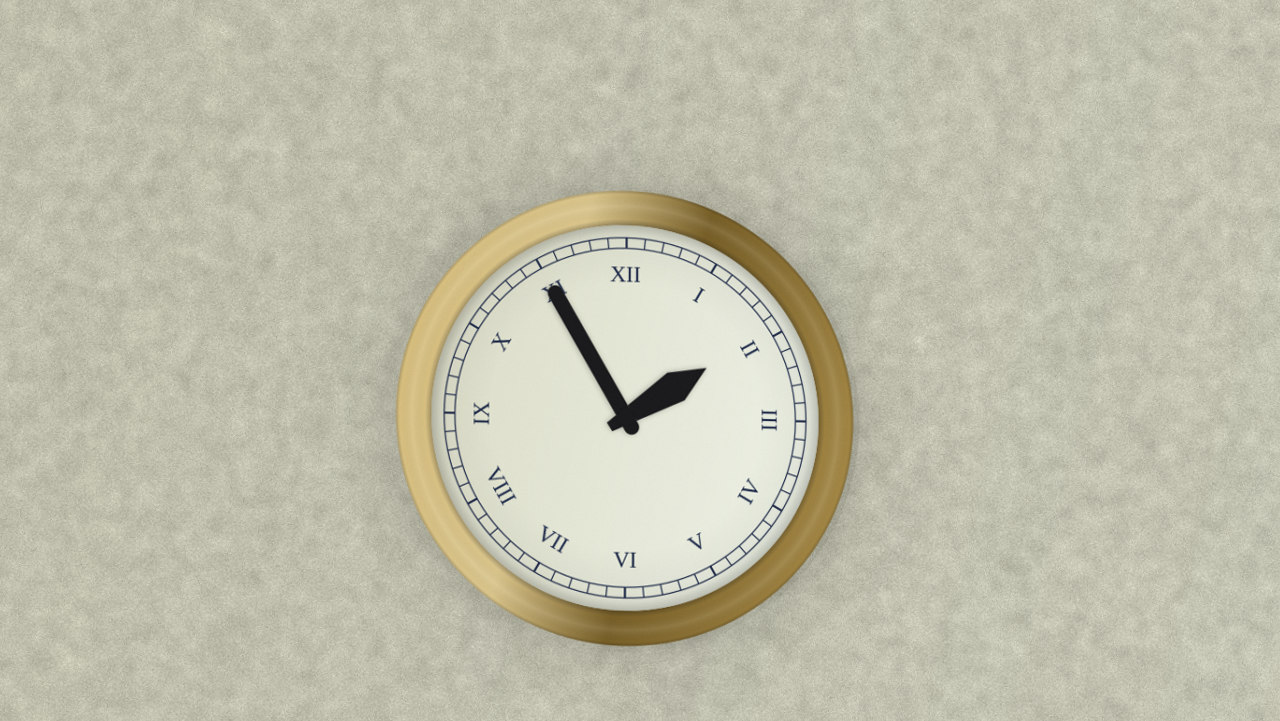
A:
1,55
